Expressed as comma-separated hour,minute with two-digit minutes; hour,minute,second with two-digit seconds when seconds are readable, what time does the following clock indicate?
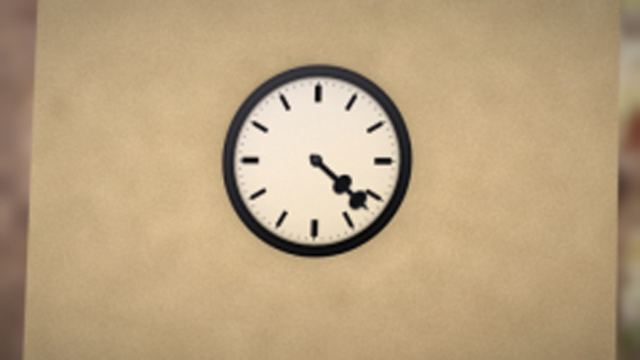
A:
4,22
